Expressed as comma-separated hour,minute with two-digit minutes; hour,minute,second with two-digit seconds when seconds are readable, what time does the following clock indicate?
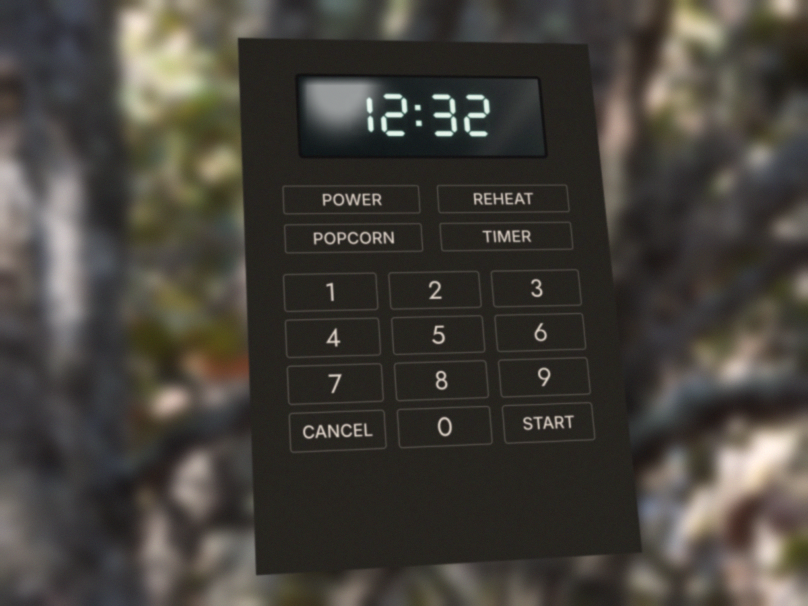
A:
12,32
